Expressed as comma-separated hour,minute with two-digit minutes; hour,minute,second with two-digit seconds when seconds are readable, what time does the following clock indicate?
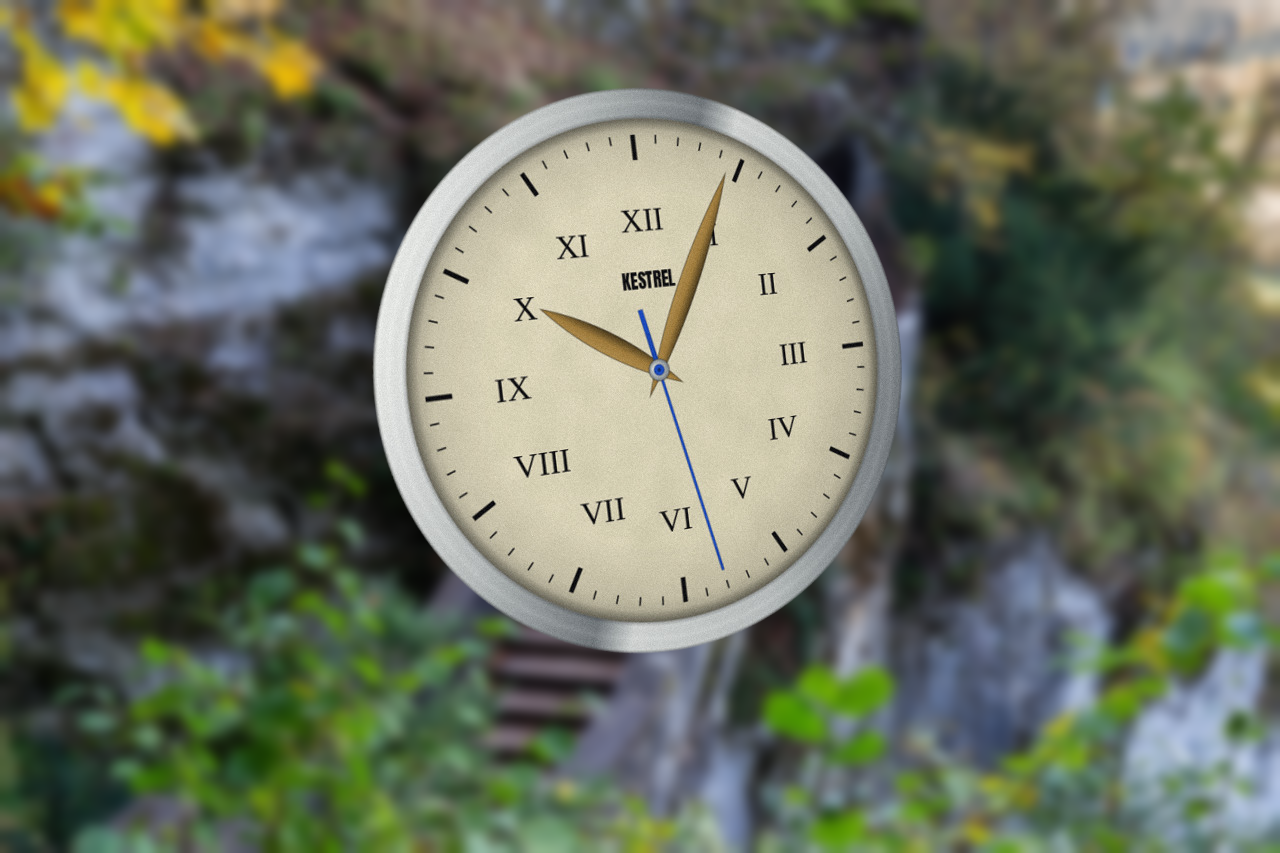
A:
10,04,28
